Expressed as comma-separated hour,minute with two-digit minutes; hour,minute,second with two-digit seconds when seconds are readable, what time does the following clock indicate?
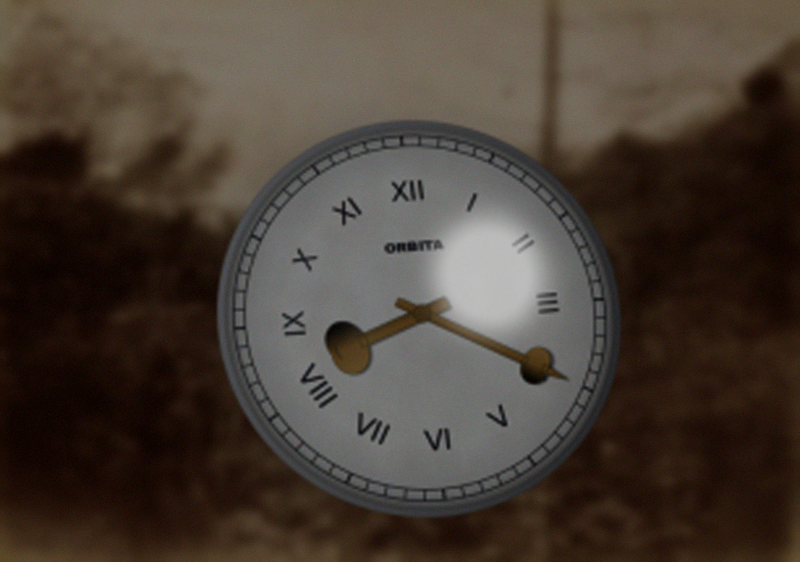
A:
8,20
